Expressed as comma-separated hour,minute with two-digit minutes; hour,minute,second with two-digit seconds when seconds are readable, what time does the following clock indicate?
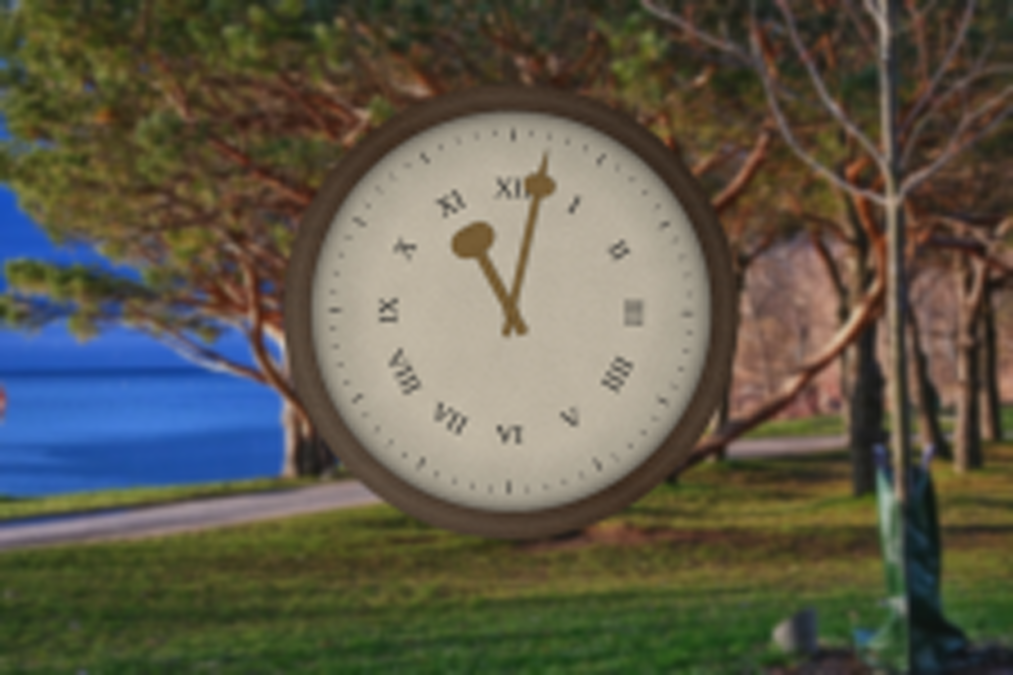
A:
11,02
